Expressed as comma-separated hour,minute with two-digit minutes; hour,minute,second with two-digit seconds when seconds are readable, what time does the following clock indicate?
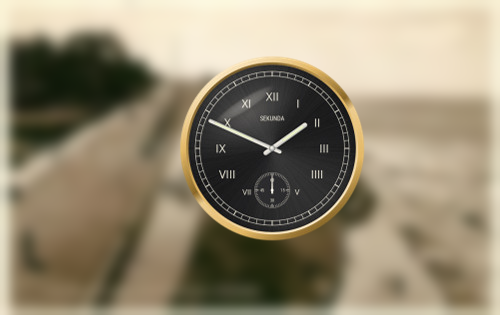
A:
1,49
